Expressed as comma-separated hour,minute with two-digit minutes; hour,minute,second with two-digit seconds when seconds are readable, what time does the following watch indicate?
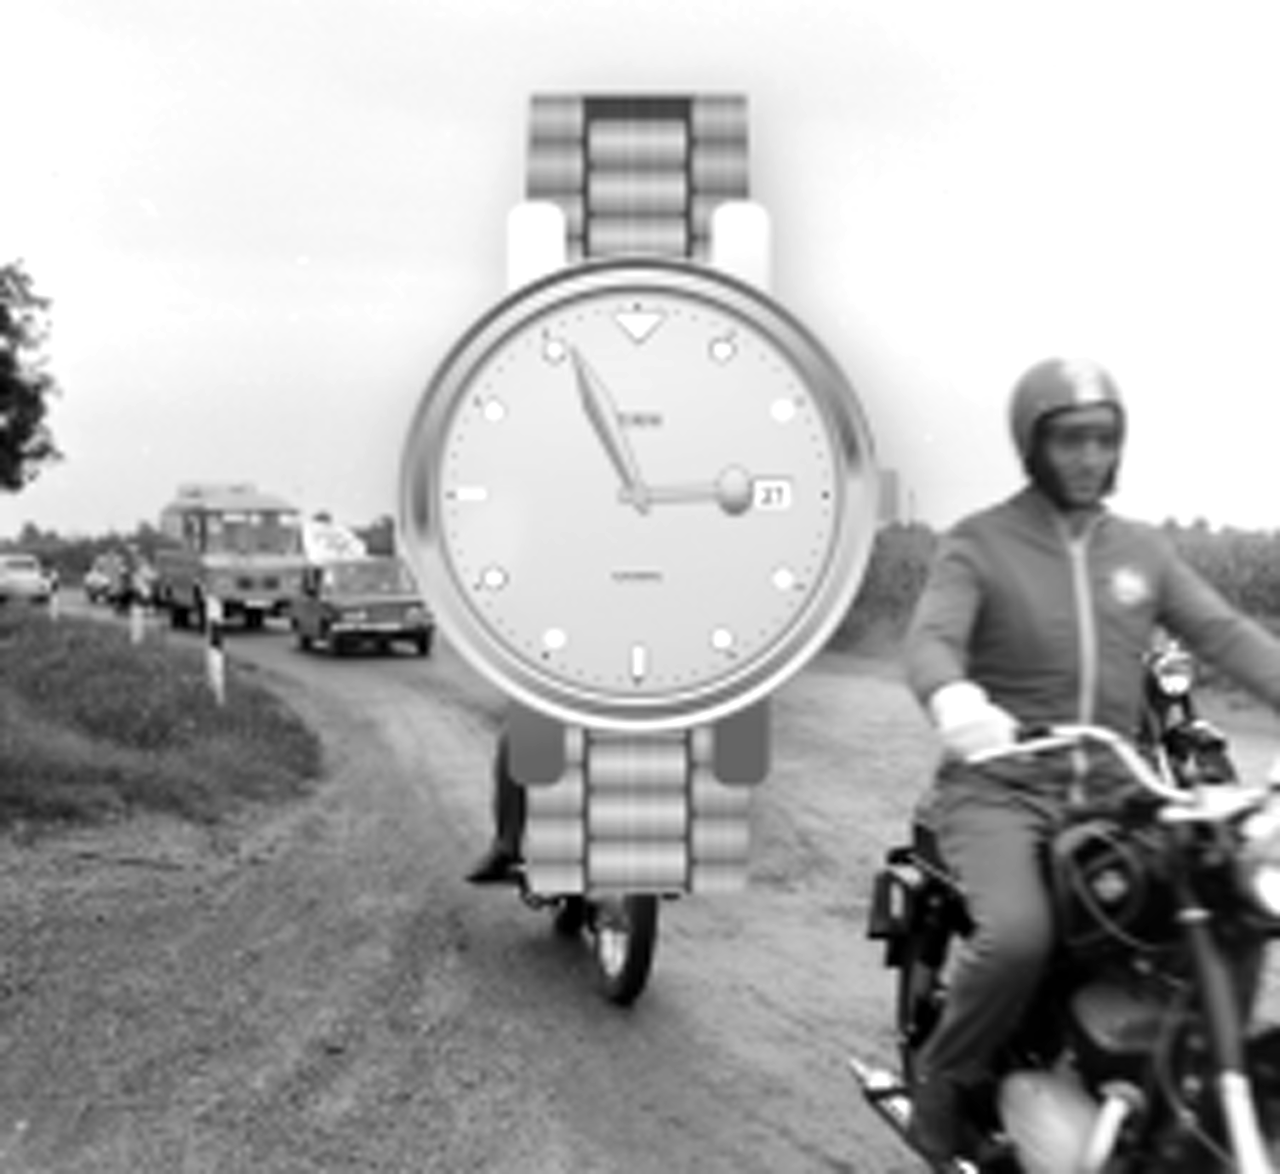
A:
2,56
